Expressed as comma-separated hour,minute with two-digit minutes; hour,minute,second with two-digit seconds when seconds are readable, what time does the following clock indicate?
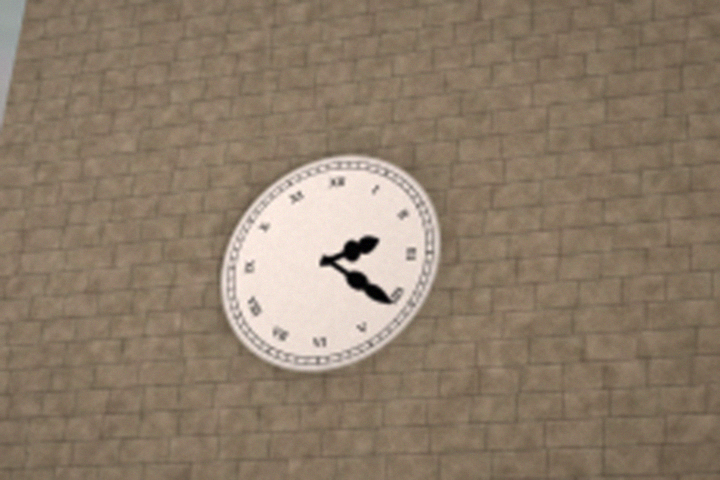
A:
2,21
